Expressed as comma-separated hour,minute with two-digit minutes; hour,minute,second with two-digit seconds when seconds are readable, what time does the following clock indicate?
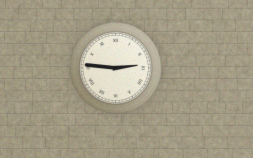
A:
2,46
